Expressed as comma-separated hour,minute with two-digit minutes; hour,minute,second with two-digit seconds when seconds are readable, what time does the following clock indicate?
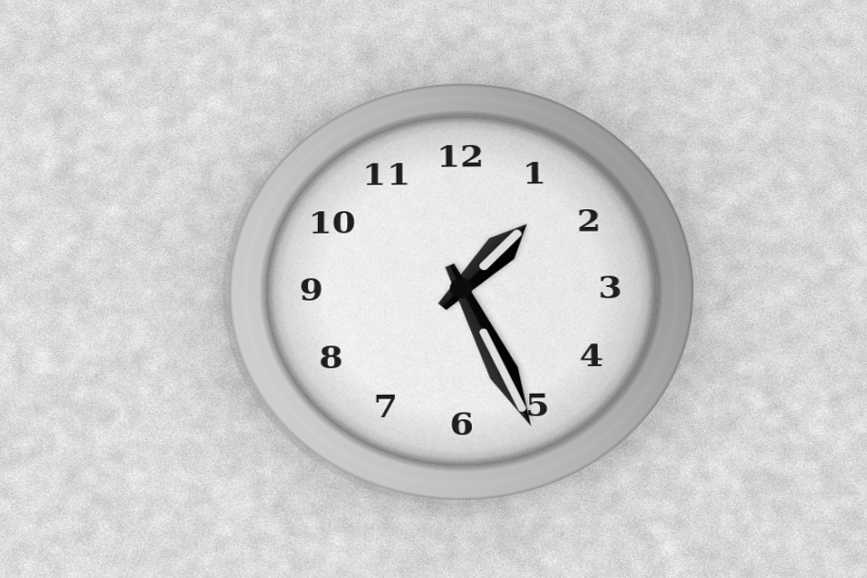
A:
1,26
